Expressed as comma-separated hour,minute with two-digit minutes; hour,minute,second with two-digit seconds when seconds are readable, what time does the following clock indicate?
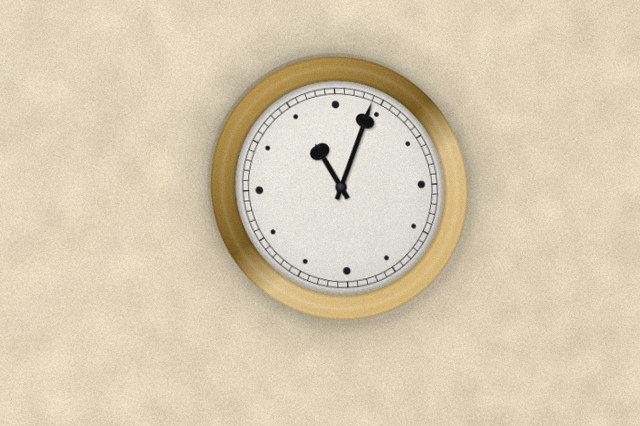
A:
11,04
